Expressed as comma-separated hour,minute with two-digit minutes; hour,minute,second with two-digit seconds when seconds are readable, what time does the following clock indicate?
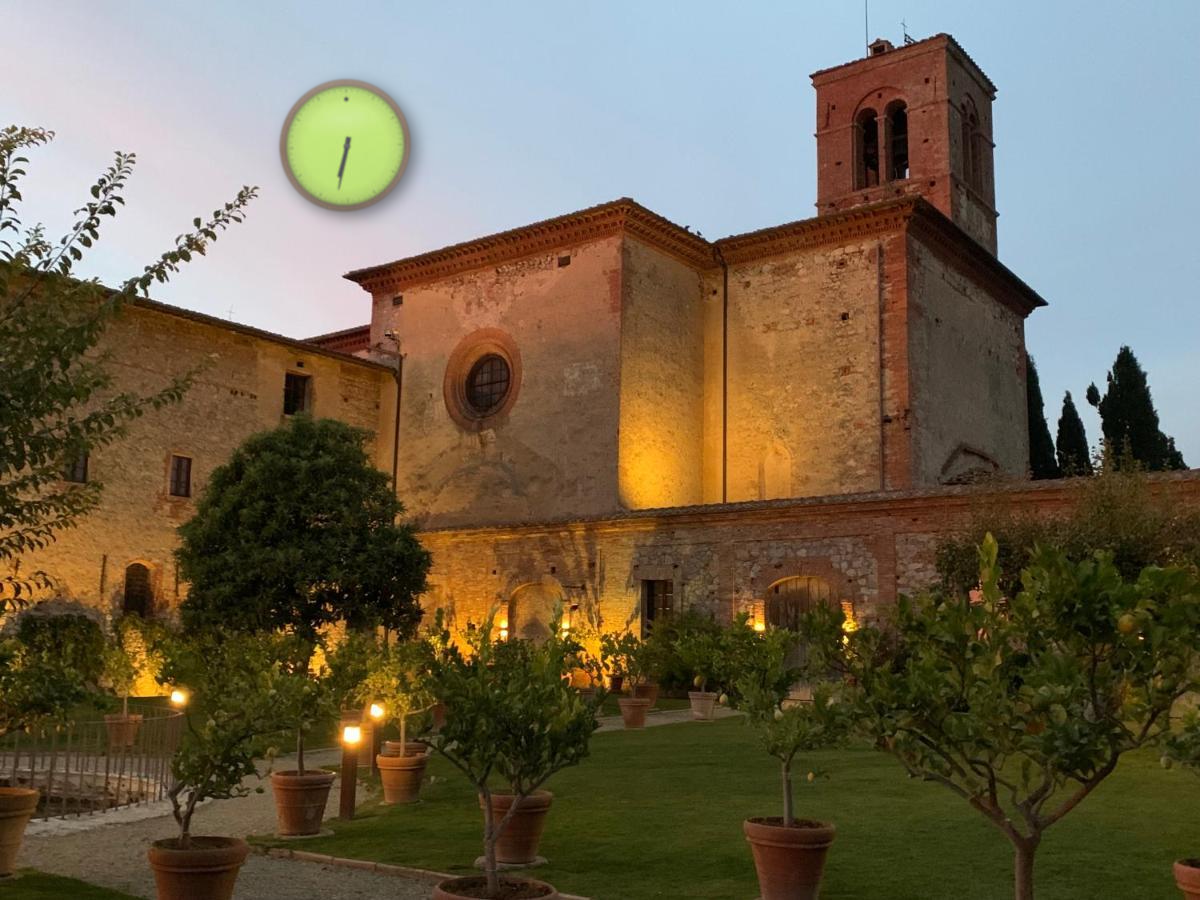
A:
6,32
